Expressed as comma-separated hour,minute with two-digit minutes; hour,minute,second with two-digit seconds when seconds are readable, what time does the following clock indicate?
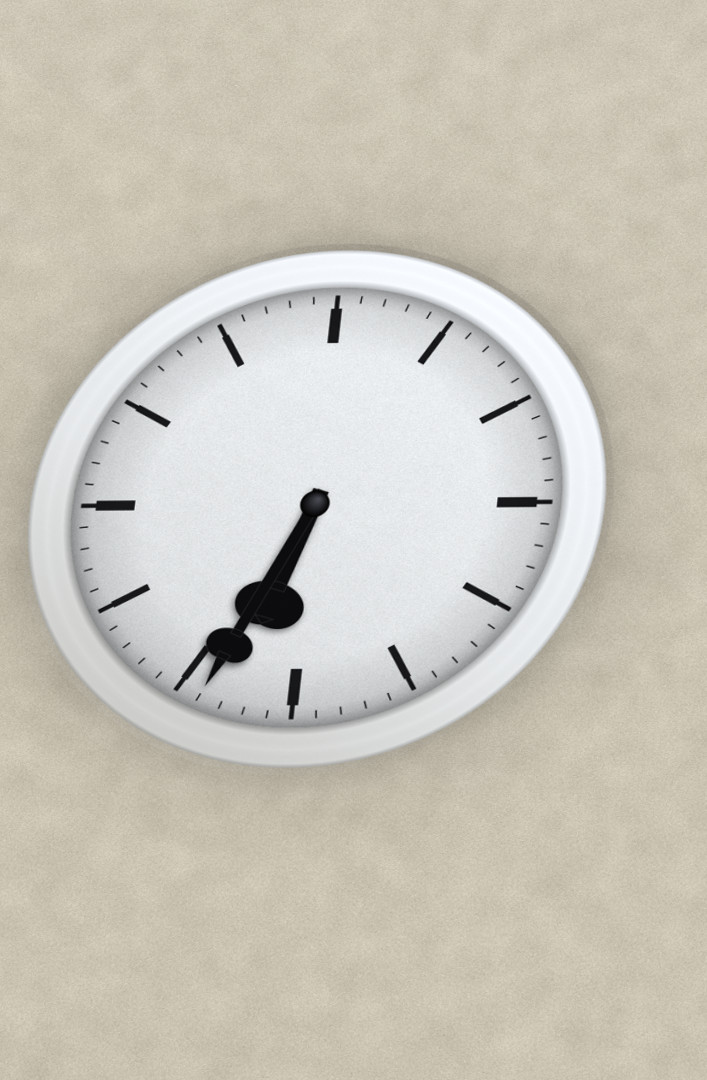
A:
6,34
